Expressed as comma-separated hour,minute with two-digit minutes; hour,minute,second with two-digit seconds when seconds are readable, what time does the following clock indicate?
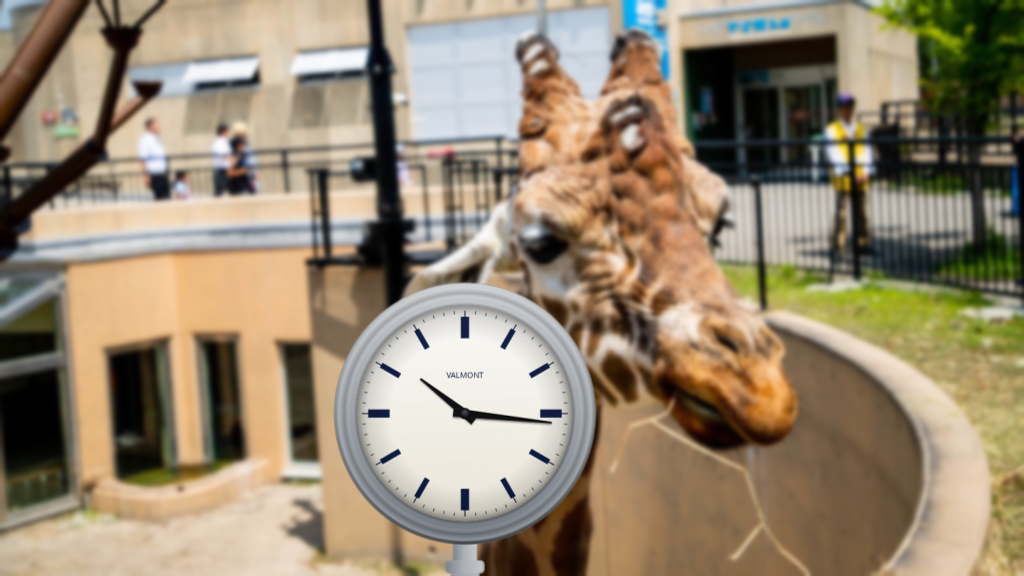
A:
10,16
